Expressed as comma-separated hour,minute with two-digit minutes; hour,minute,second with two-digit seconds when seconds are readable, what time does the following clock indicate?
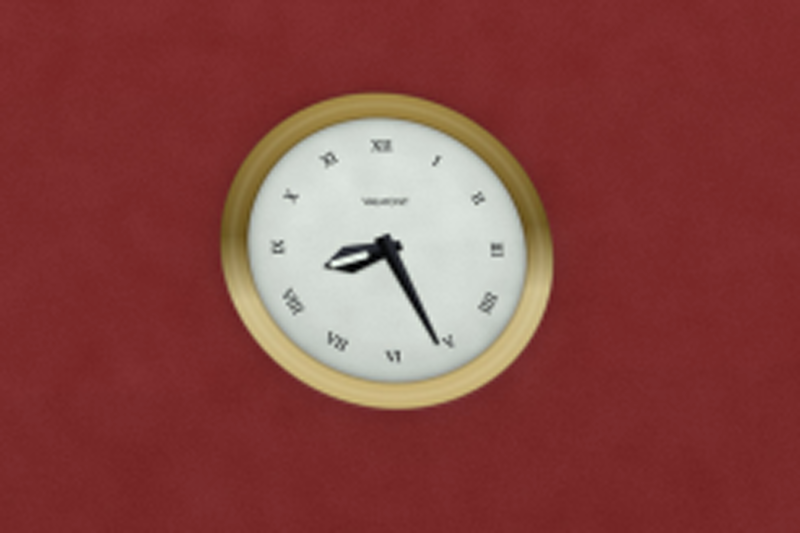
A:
8,26
